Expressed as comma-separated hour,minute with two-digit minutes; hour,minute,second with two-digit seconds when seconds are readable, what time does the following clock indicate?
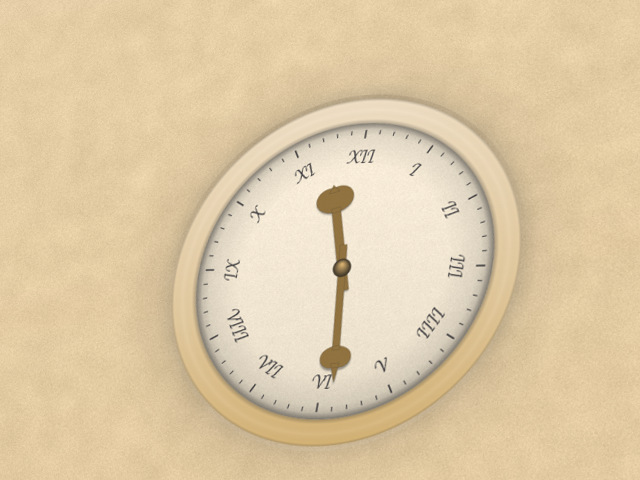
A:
11,29
